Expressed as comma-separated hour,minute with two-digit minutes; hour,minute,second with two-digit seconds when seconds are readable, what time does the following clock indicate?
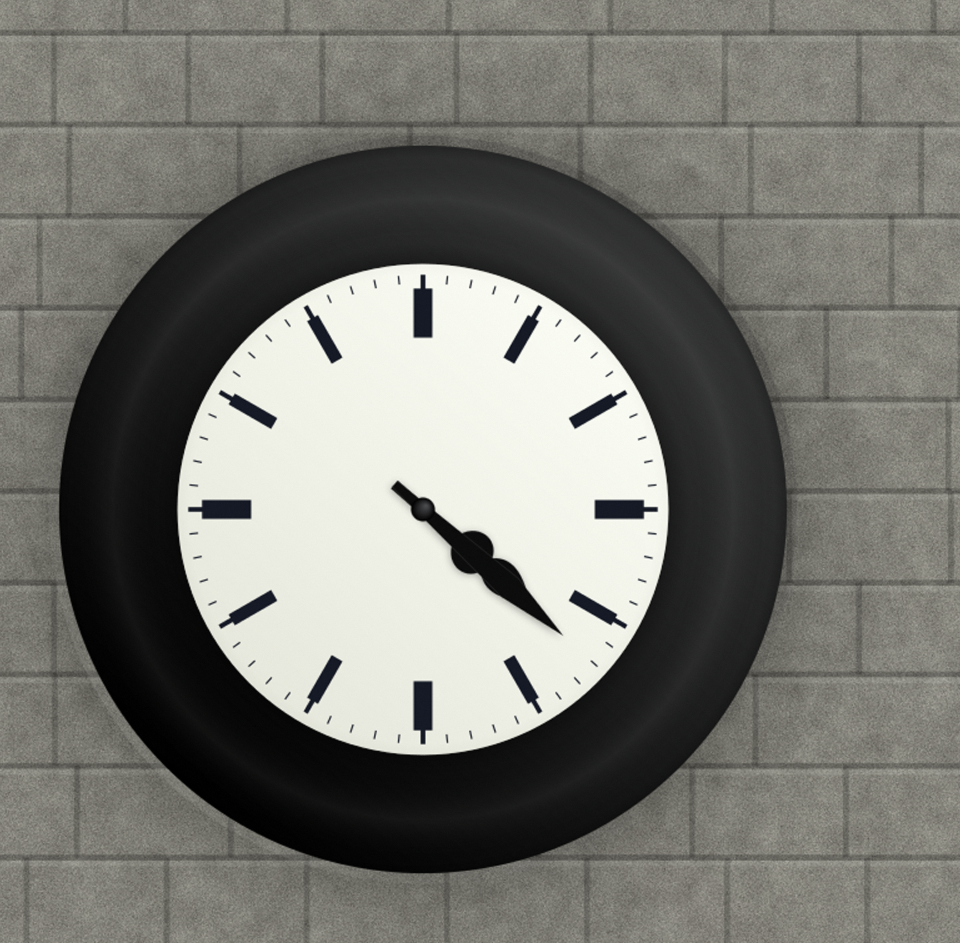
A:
4,22
